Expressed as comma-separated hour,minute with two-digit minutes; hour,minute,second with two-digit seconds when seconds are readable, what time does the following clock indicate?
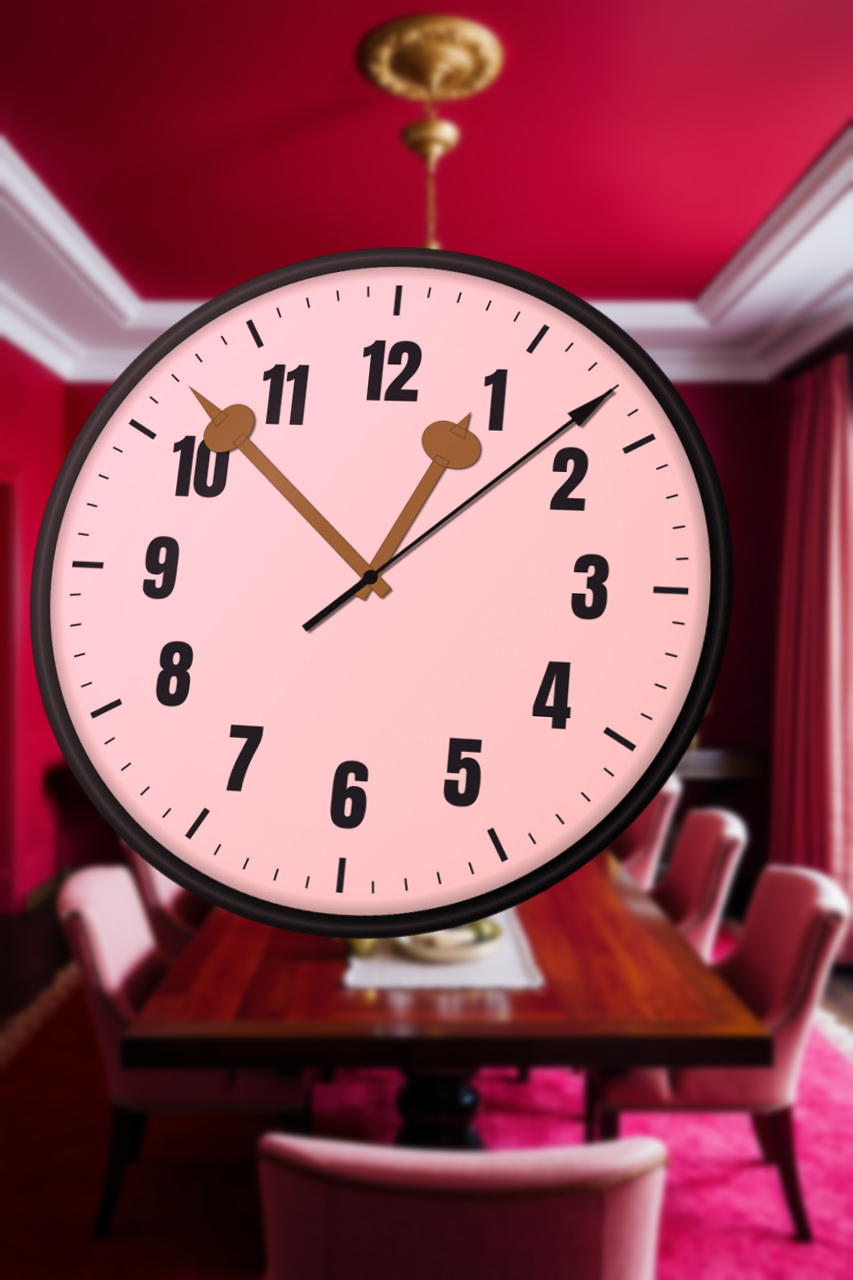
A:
12,52,08
